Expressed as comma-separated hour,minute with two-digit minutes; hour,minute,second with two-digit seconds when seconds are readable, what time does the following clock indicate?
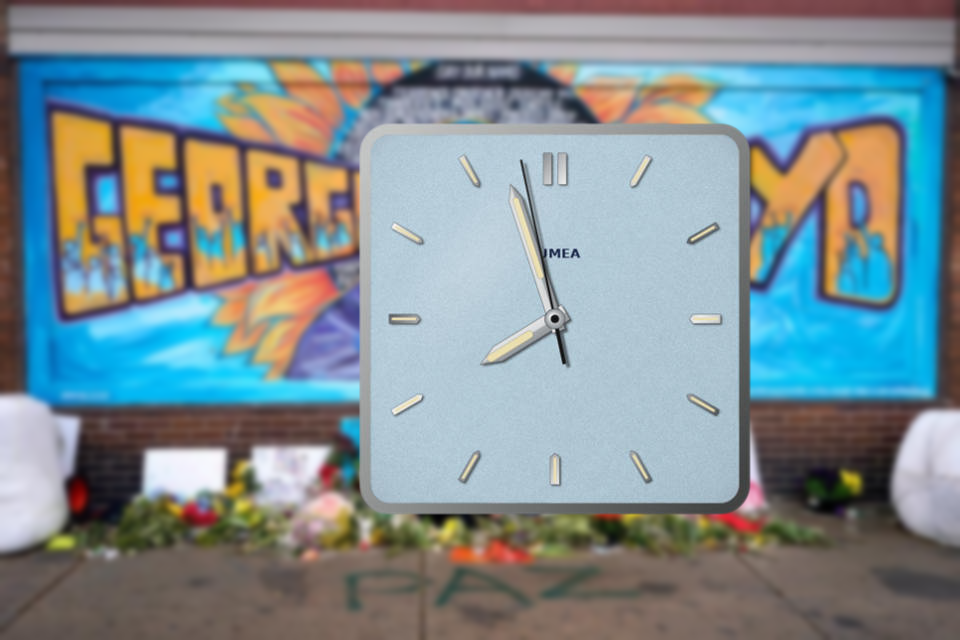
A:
7,56,58
